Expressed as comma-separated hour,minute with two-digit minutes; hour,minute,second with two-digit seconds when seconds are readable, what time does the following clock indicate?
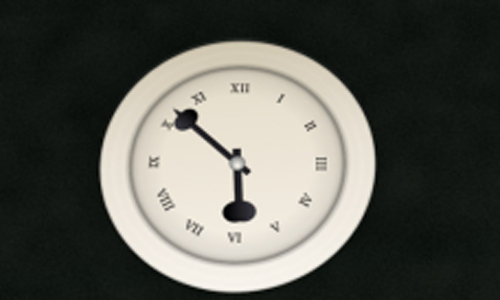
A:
5,52
